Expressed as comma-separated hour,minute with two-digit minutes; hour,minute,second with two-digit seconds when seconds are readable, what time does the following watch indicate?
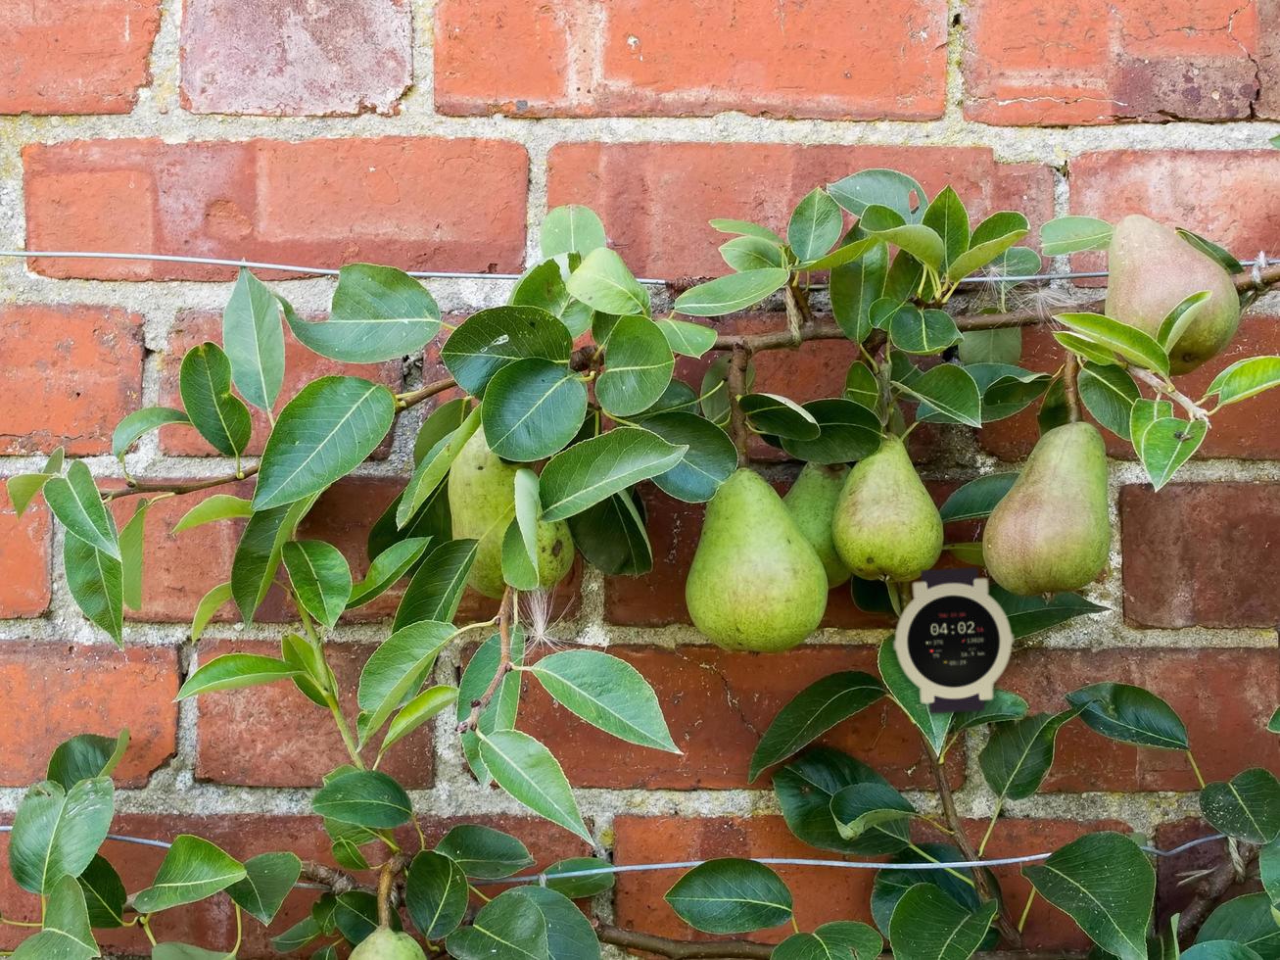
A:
4,02
